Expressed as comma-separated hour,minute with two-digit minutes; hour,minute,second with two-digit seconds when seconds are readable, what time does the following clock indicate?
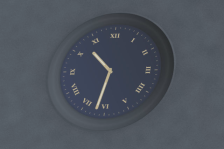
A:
10,32
